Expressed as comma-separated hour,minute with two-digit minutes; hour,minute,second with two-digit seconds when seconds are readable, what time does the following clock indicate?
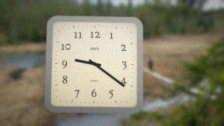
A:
9,21
